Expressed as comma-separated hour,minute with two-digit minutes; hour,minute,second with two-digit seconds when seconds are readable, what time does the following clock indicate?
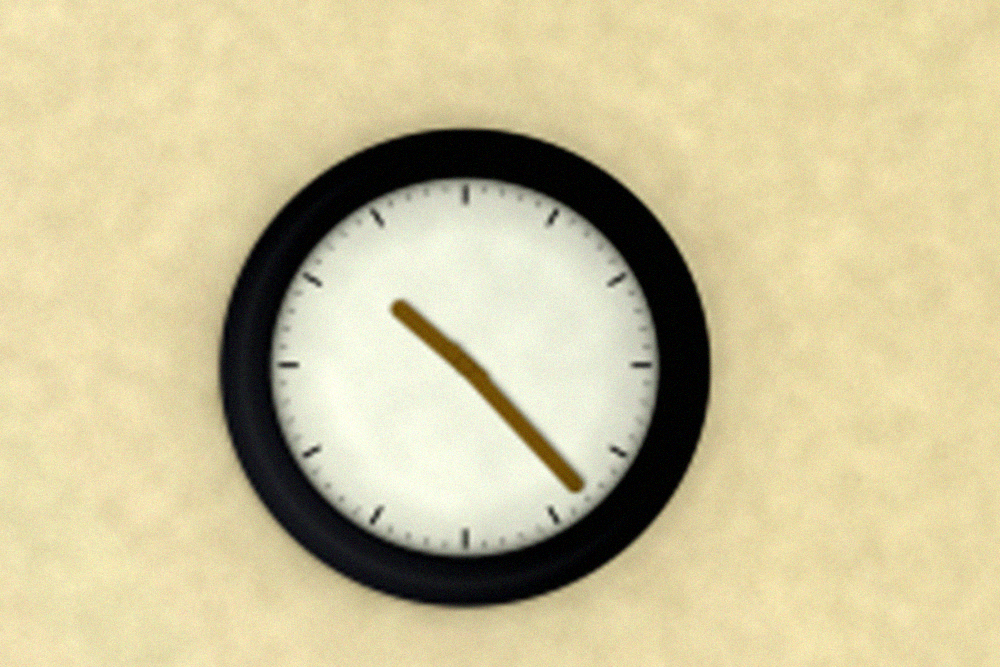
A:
10,23
